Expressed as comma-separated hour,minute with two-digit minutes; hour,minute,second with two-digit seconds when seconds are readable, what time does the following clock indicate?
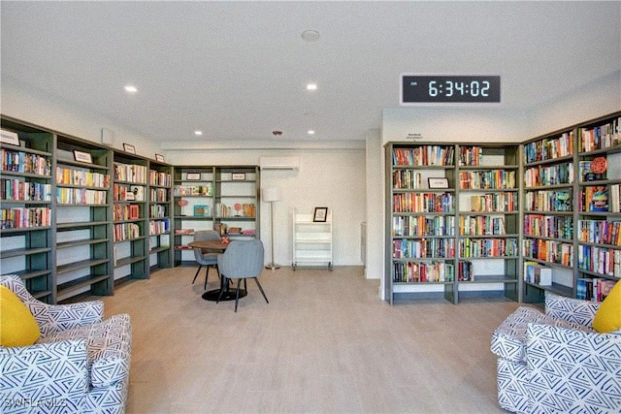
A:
6,34,02
